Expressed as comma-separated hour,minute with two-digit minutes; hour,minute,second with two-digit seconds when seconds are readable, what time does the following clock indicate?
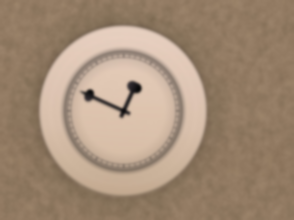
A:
12,49
